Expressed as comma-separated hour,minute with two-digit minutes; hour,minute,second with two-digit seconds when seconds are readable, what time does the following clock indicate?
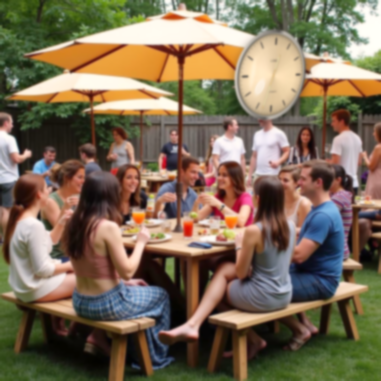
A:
12,33
